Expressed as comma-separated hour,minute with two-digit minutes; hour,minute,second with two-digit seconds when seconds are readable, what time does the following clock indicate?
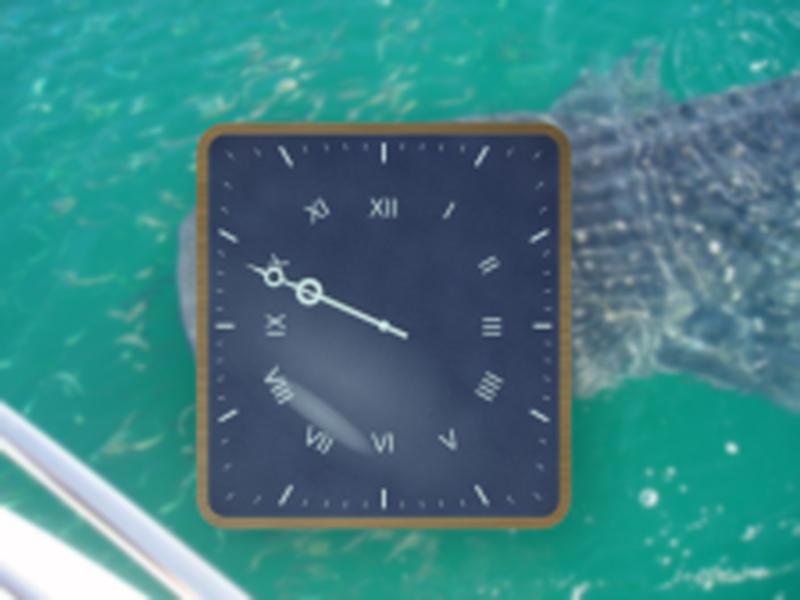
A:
9,49
